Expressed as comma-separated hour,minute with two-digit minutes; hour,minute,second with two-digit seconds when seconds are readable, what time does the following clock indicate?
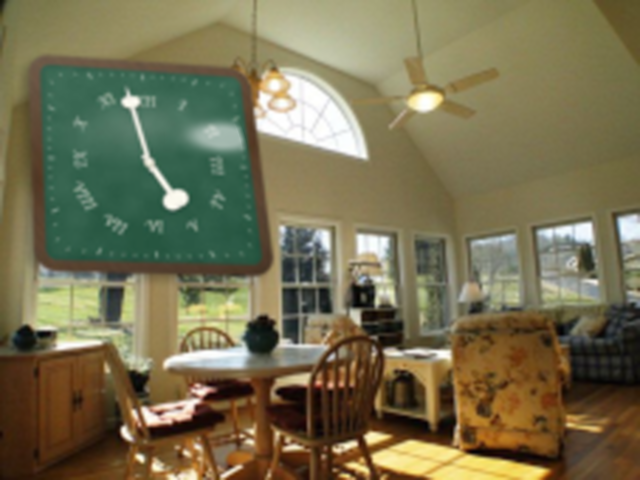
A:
4,58
